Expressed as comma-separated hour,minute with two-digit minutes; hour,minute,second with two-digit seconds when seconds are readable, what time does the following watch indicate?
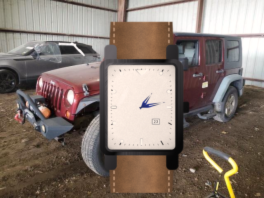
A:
1,13
